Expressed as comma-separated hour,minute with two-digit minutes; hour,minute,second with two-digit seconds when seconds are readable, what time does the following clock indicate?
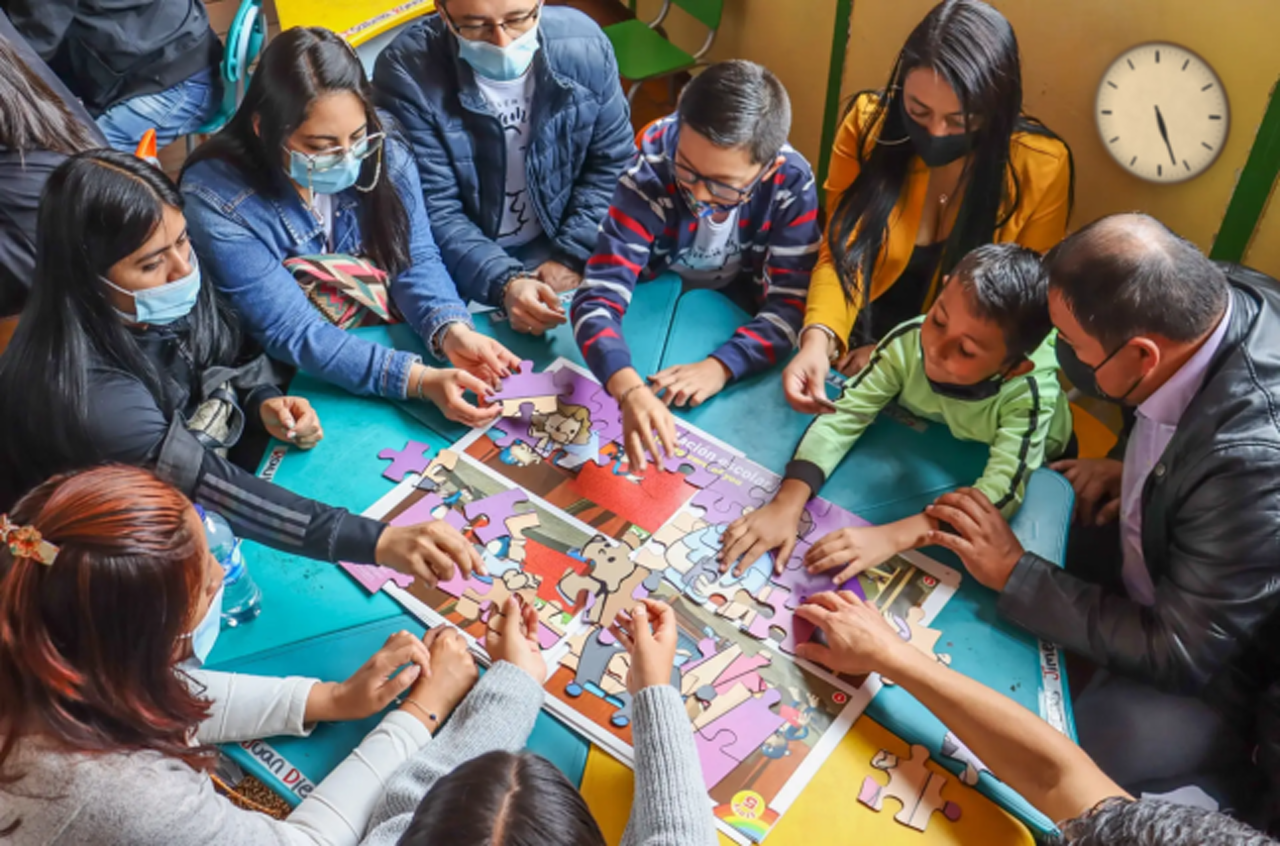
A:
5,27
